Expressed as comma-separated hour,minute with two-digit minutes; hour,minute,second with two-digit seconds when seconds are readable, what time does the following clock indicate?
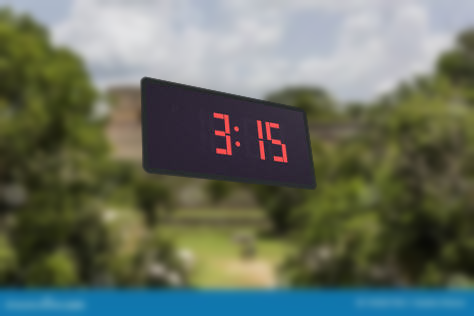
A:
3,15
